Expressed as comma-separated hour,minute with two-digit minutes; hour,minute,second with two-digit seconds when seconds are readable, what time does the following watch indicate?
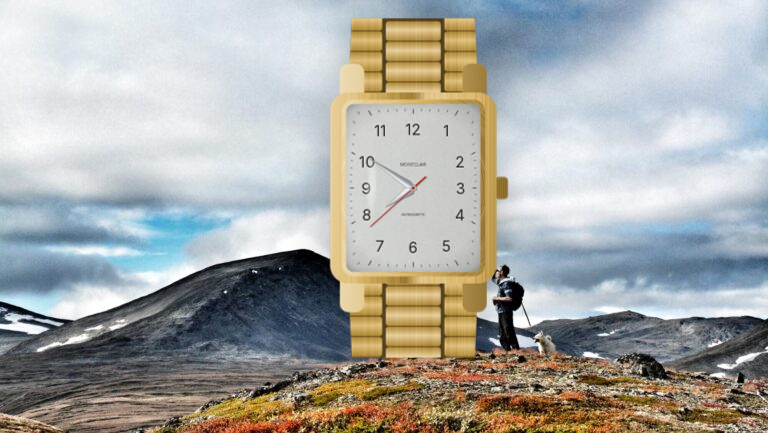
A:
7,50,38
